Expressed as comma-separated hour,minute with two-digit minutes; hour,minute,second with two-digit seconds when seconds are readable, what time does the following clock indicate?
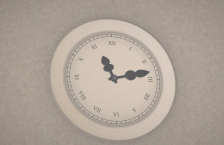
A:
11,13
